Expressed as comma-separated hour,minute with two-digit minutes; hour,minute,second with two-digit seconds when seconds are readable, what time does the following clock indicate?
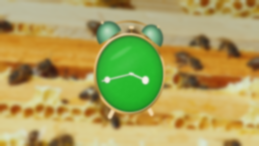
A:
3,43
